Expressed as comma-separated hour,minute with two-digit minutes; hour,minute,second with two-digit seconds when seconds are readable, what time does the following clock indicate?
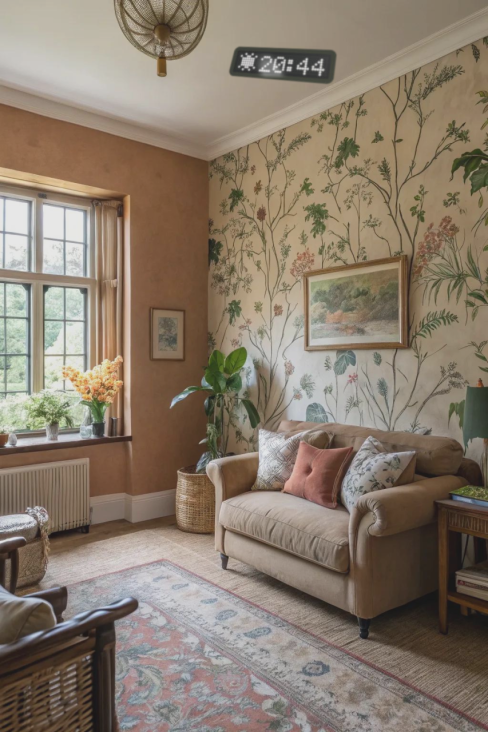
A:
20,44
